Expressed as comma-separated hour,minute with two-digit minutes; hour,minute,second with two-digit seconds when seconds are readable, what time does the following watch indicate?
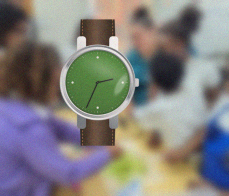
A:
2,34
